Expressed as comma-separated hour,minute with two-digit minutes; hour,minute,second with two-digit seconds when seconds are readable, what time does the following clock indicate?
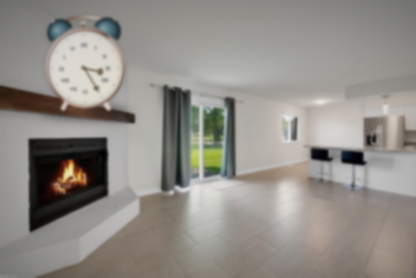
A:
3,25
